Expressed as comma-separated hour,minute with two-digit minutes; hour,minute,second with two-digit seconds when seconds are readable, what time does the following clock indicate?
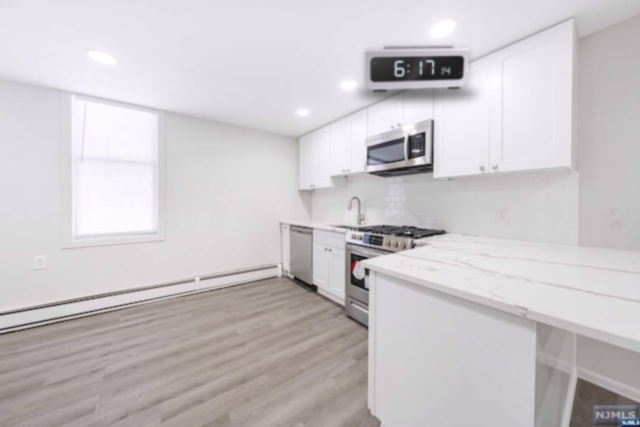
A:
6,17
